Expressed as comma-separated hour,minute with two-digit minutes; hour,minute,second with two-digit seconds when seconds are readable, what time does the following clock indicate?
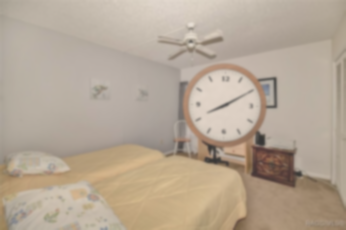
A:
8,10
